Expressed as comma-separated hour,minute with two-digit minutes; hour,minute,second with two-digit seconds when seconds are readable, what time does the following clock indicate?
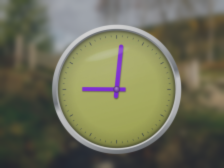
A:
9,01
